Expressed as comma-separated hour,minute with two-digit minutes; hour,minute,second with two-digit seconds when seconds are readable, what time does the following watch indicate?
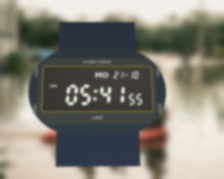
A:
5,41,55
